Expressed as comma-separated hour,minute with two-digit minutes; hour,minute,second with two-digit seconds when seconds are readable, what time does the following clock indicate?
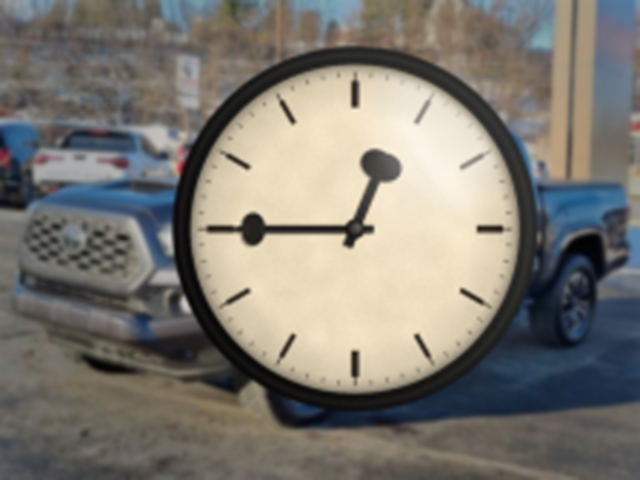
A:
12,45
